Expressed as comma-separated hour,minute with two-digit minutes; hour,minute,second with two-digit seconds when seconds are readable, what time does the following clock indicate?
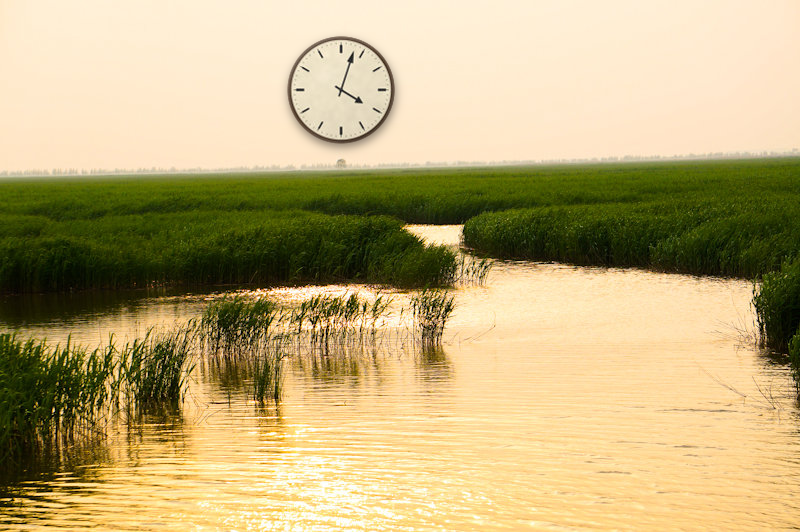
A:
4,03
